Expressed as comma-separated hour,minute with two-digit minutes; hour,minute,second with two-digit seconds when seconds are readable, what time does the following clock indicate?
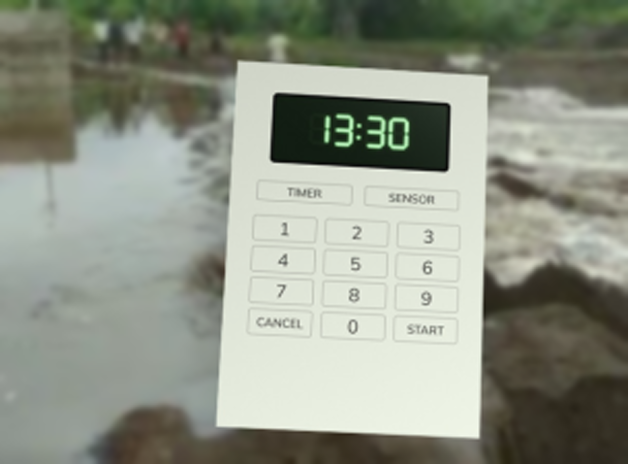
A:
13,30
